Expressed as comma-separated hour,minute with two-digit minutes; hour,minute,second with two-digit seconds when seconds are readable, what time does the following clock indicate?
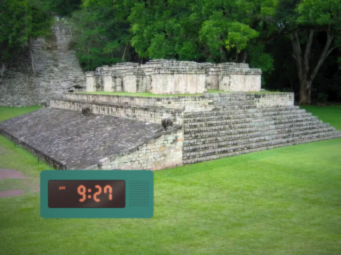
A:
9,27
